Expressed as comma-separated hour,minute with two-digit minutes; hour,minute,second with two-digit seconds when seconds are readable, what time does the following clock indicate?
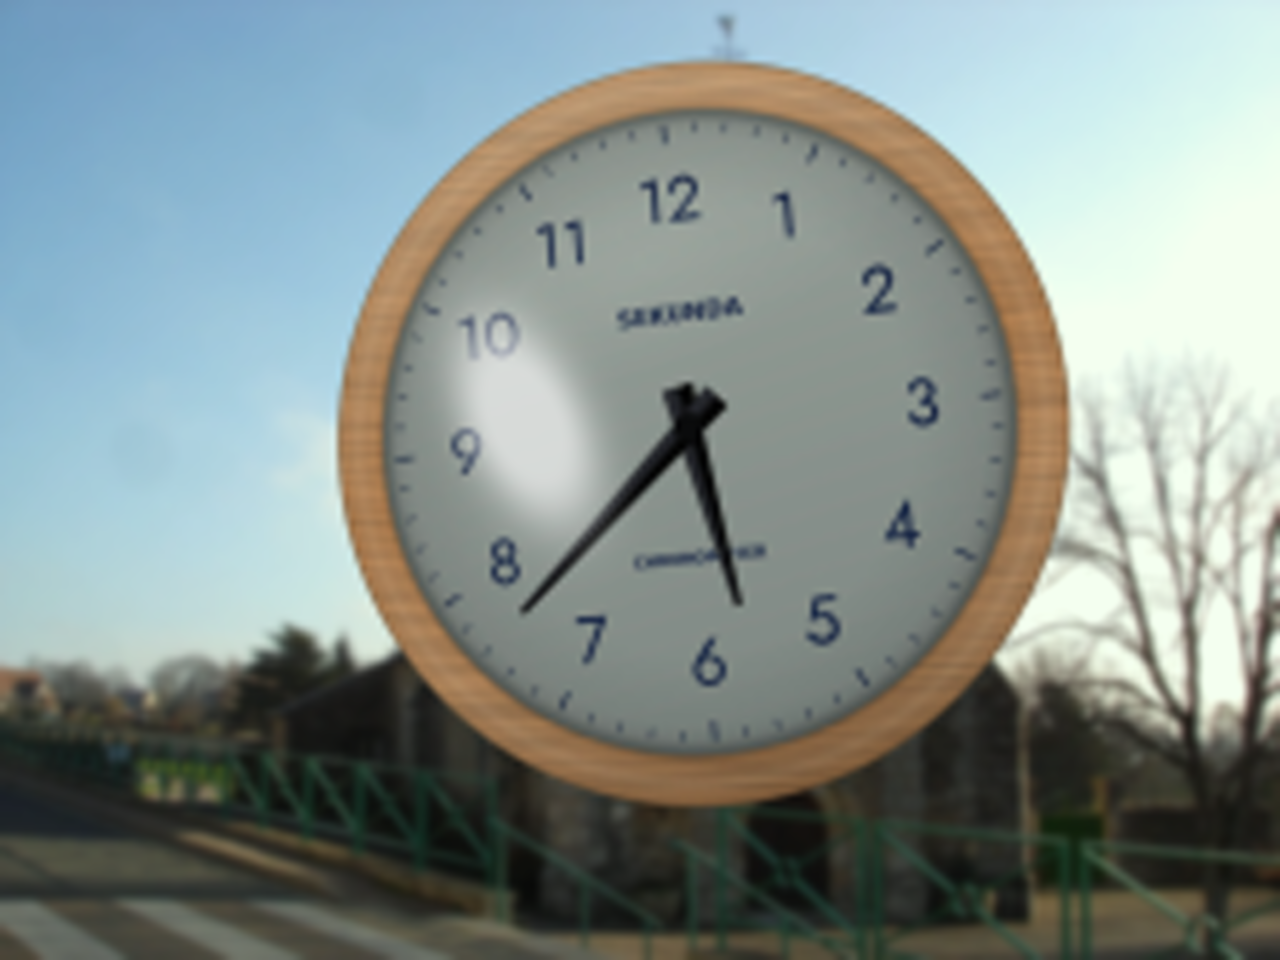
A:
5,38
